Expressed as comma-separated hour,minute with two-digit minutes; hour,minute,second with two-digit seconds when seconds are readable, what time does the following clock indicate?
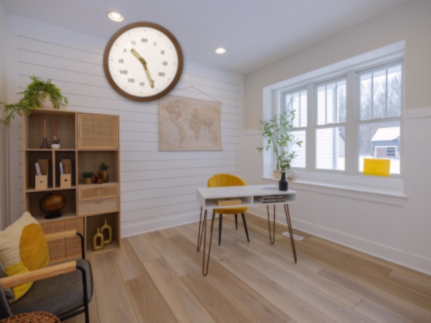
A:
10,26
